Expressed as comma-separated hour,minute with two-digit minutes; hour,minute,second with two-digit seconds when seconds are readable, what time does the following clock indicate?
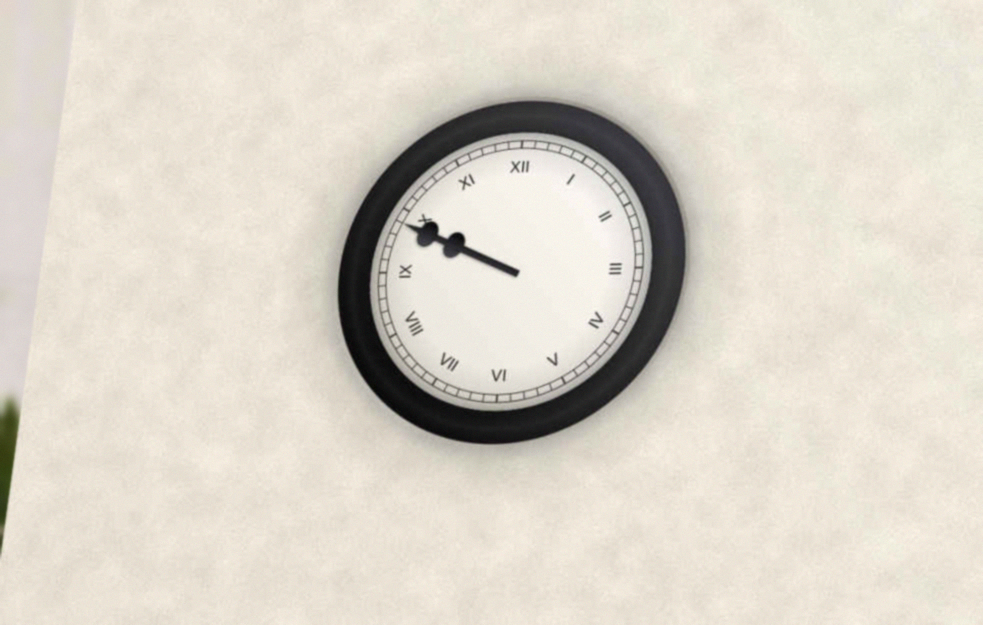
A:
9,49
